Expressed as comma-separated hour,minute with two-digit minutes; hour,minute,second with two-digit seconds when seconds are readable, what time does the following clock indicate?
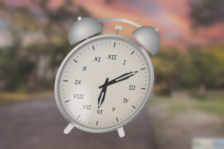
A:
6,10
